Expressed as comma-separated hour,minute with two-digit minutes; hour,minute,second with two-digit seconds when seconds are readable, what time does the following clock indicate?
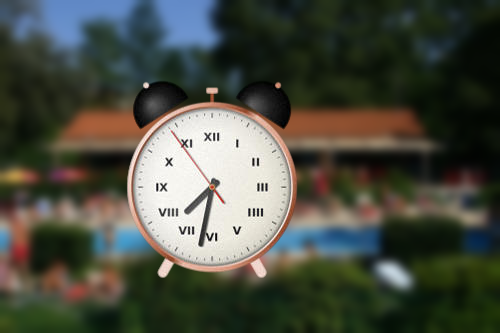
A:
7,31,54
